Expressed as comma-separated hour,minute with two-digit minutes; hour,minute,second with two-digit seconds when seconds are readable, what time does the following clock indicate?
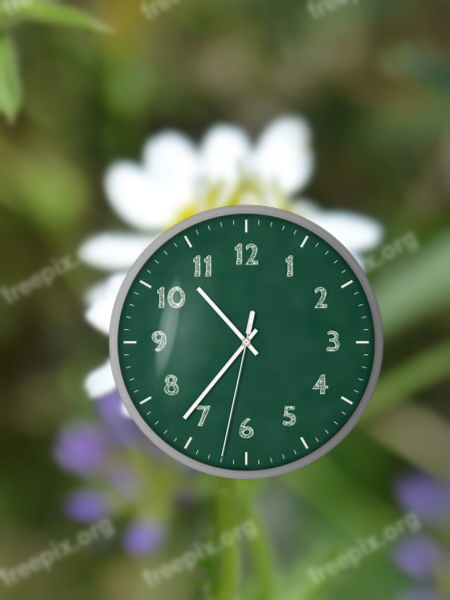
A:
10,36,32
